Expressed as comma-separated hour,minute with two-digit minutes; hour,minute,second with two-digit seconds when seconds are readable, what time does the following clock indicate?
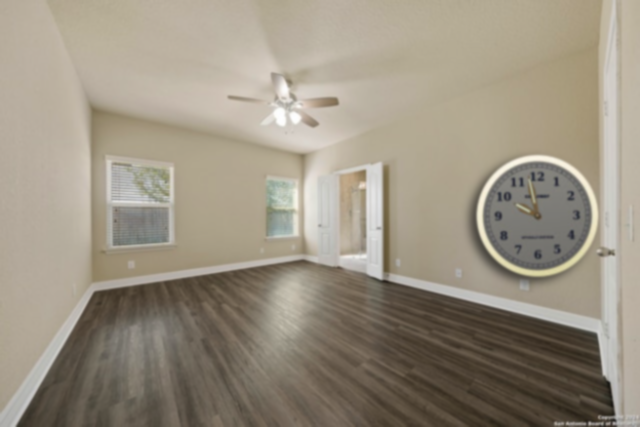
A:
9,58
